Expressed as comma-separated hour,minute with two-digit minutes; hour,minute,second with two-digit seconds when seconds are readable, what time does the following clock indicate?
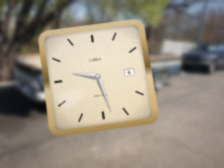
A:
9,28
